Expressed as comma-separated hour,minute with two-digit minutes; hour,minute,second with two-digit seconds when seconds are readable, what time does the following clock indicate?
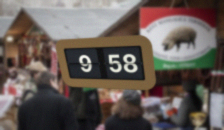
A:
9,58
